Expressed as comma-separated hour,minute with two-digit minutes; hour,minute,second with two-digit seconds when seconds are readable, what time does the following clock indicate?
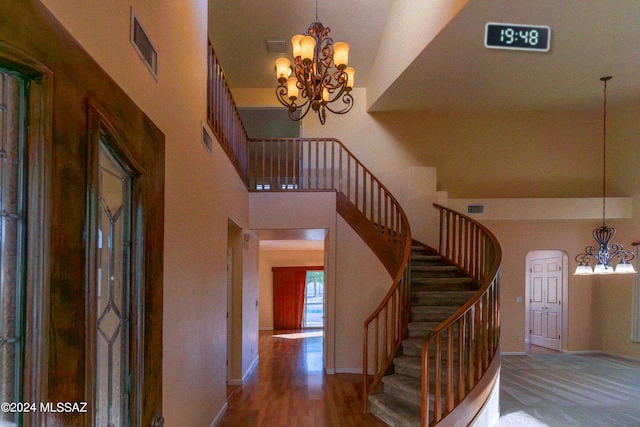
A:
19,48
